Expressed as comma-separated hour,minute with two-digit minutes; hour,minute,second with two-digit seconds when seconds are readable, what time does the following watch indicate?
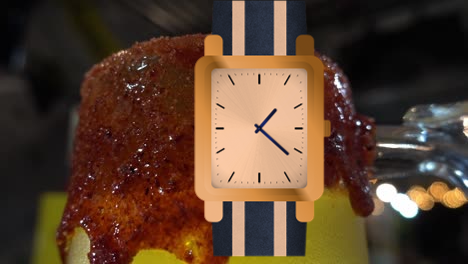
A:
1,22
